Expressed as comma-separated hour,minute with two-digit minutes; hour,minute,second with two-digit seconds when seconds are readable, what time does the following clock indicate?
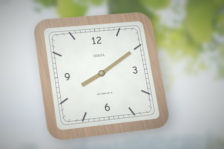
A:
8,10
